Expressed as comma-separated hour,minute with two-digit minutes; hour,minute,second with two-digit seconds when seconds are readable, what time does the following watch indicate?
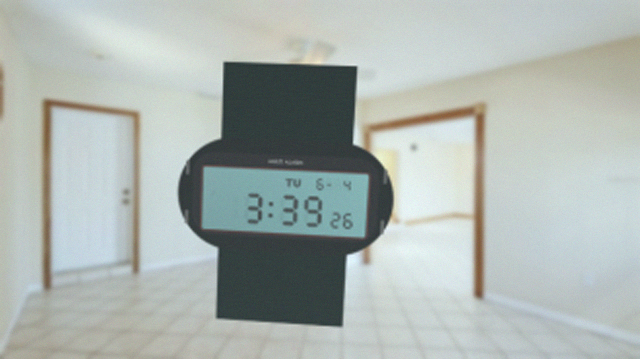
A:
3,39,26
